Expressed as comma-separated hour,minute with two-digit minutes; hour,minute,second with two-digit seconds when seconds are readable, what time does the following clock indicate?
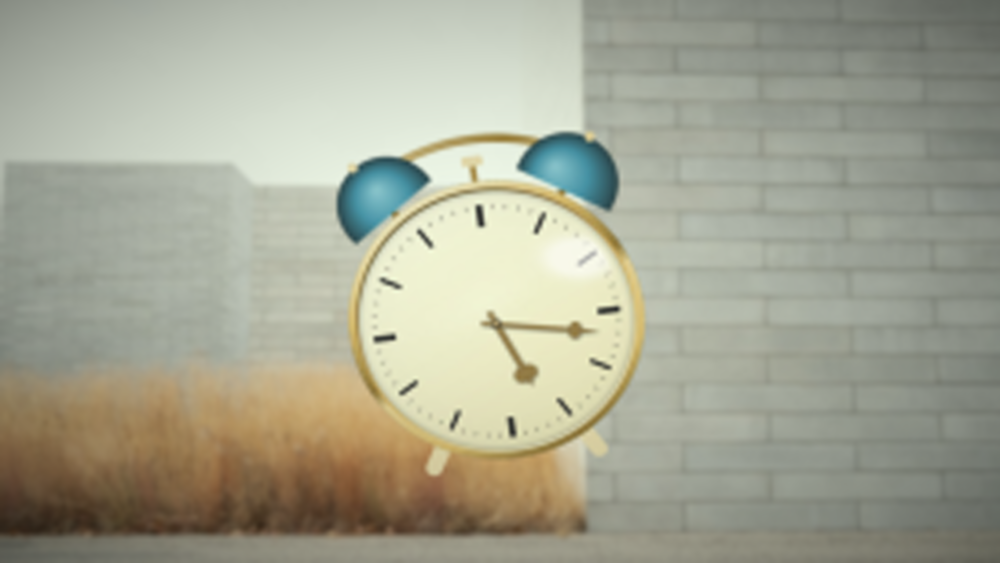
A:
5,17
